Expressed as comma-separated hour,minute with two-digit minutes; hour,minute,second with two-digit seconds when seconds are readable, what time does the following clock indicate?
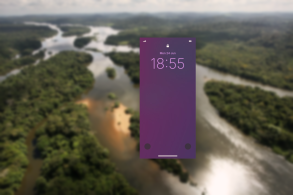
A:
18,55
